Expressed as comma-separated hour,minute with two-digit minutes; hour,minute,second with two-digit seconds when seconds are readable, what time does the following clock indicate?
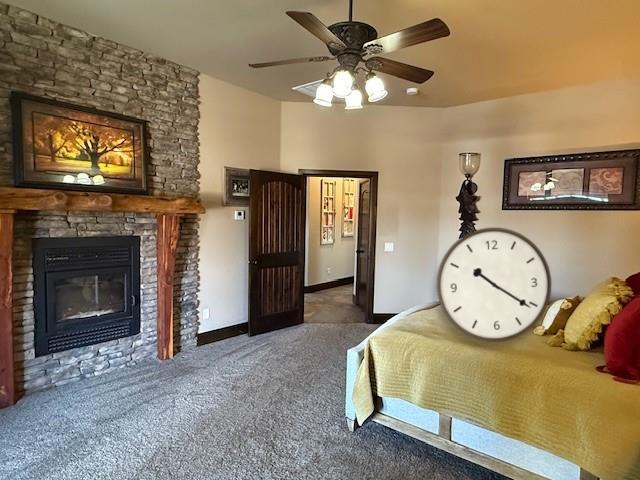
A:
10,21
